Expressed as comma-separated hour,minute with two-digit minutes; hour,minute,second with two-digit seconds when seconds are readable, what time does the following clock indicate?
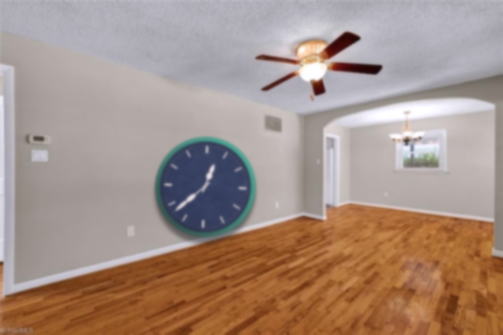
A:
12,38
